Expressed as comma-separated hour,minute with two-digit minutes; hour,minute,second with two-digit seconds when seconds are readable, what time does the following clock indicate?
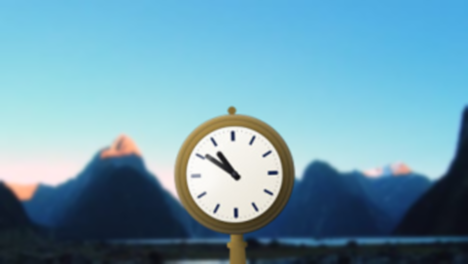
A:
10,51
